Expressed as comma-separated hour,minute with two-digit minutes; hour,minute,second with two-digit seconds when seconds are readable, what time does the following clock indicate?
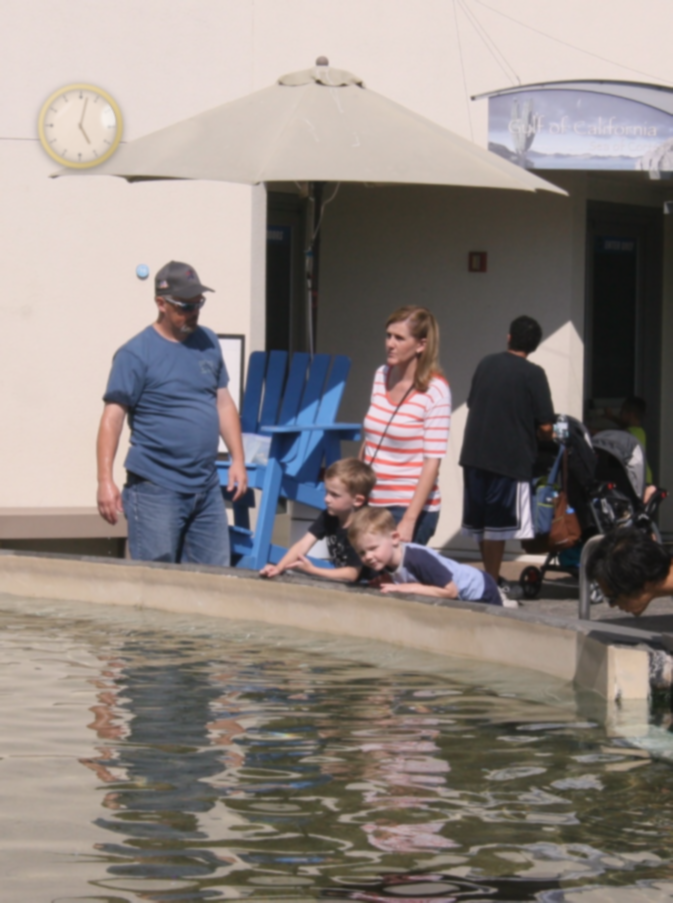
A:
5,02
